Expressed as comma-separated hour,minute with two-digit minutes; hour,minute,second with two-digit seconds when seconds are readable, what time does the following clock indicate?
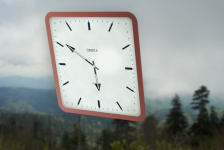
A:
5,51
